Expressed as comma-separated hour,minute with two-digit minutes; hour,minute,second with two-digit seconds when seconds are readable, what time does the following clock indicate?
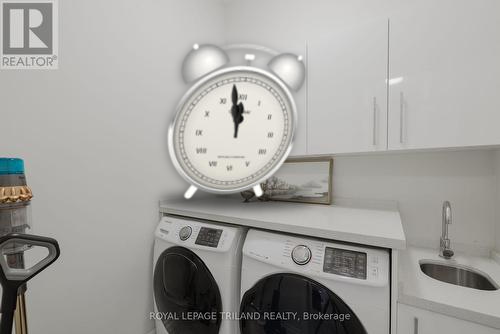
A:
11,58
